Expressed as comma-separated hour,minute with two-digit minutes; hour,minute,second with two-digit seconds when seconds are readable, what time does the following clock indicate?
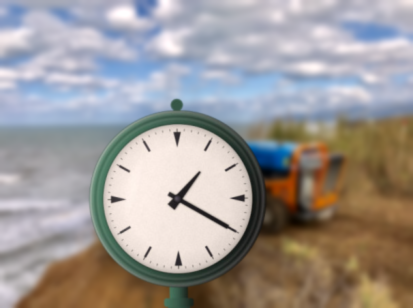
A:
1,20
